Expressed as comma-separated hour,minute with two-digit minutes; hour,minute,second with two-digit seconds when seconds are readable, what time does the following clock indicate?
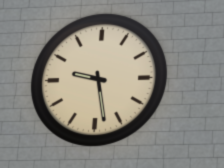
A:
9,28
